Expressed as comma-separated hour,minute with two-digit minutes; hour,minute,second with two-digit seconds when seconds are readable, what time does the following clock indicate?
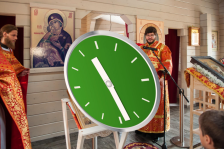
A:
11,28
